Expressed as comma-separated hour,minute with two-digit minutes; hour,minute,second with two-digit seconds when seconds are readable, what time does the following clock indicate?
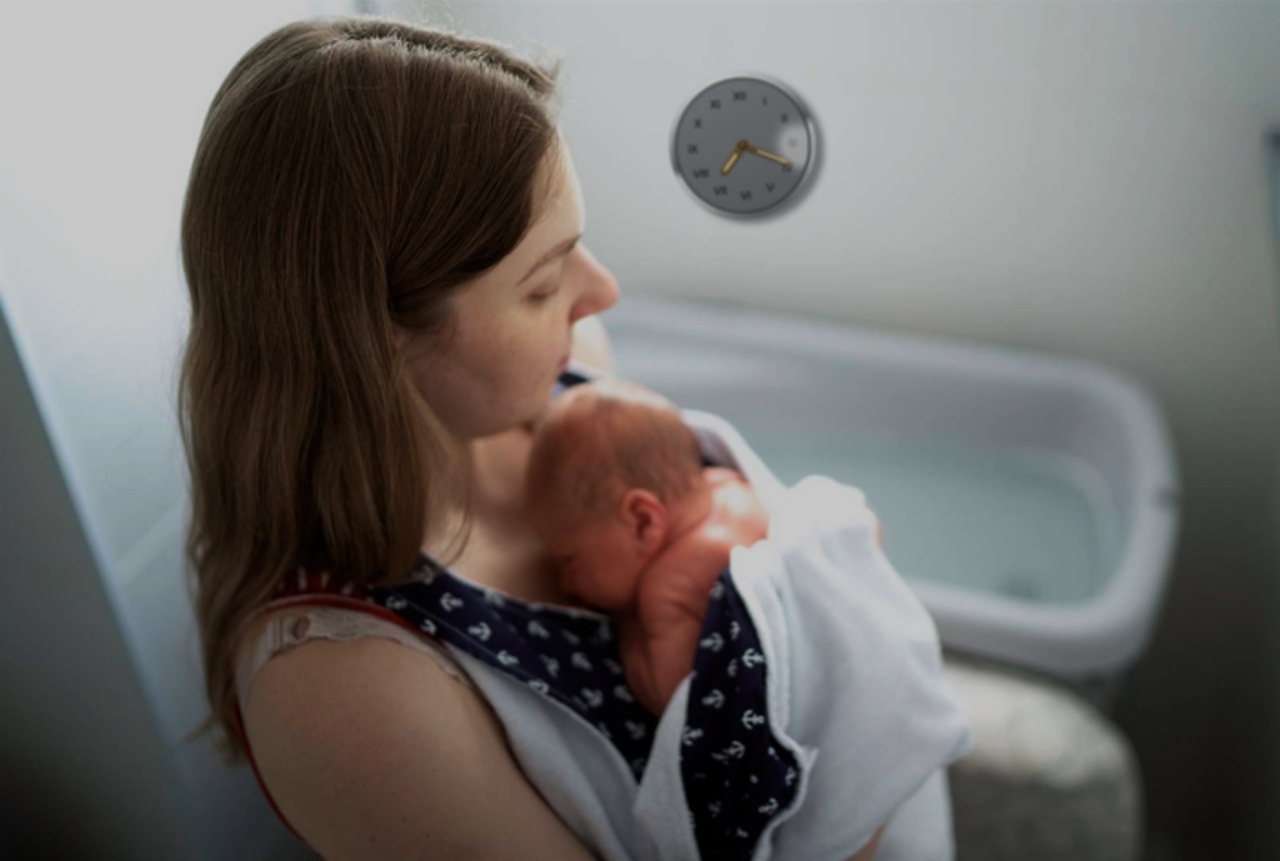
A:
7,19
